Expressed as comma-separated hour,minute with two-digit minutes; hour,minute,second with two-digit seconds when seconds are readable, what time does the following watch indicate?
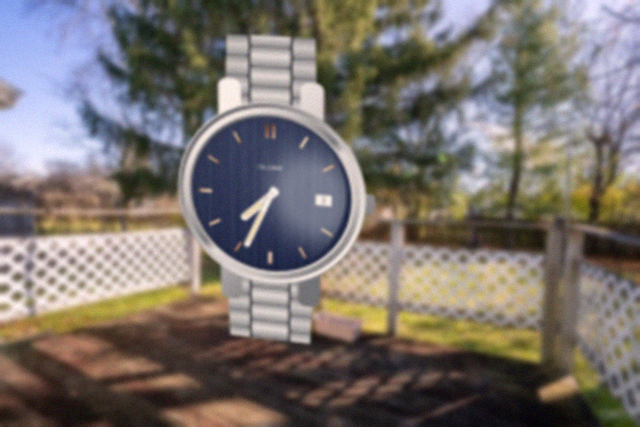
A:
7,34
